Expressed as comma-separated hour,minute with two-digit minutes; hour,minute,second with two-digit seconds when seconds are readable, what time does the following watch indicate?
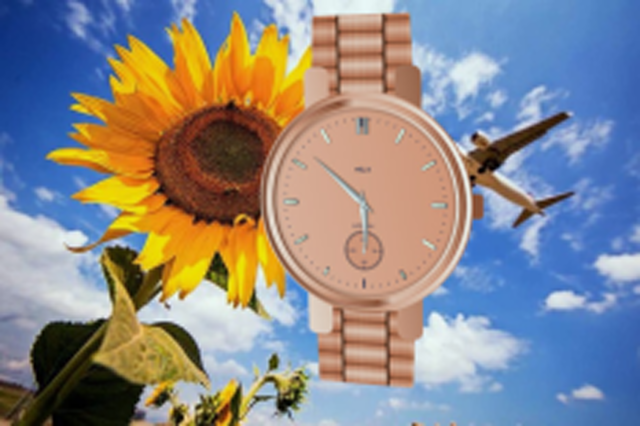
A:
5,52
